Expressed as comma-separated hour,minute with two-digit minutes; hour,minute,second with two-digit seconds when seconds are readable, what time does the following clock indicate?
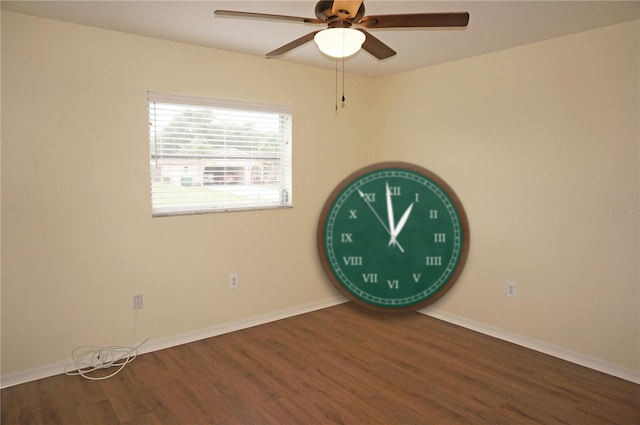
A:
12,58,54
